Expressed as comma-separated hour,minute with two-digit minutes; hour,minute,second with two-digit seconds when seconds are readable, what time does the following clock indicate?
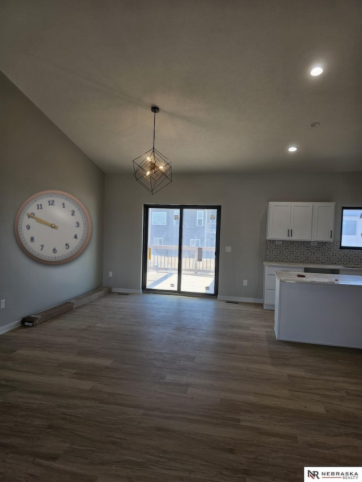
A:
9,50
